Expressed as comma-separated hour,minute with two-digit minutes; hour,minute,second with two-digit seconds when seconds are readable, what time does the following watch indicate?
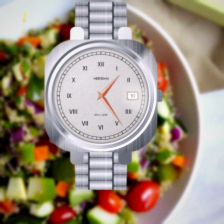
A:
1,24
